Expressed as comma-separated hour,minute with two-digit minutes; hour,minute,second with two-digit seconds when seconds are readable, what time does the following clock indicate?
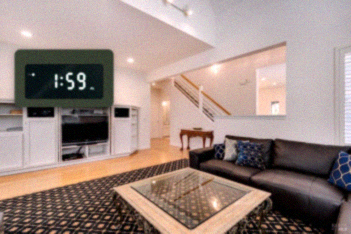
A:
1,59
